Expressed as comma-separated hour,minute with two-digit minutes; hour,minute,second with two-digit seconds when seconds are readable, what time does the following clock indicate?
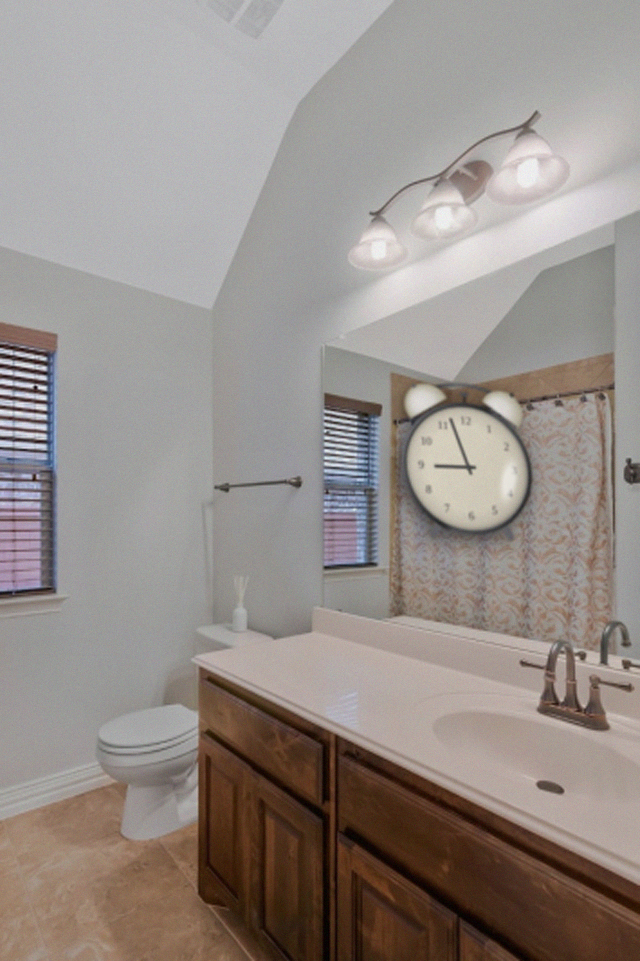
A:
8,57
